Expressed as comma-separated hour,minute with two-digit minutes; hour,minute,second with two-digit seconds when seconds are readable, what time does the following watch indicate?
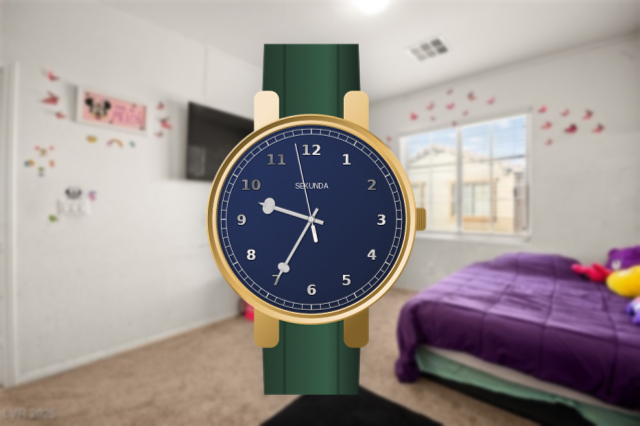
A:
9,34,58
